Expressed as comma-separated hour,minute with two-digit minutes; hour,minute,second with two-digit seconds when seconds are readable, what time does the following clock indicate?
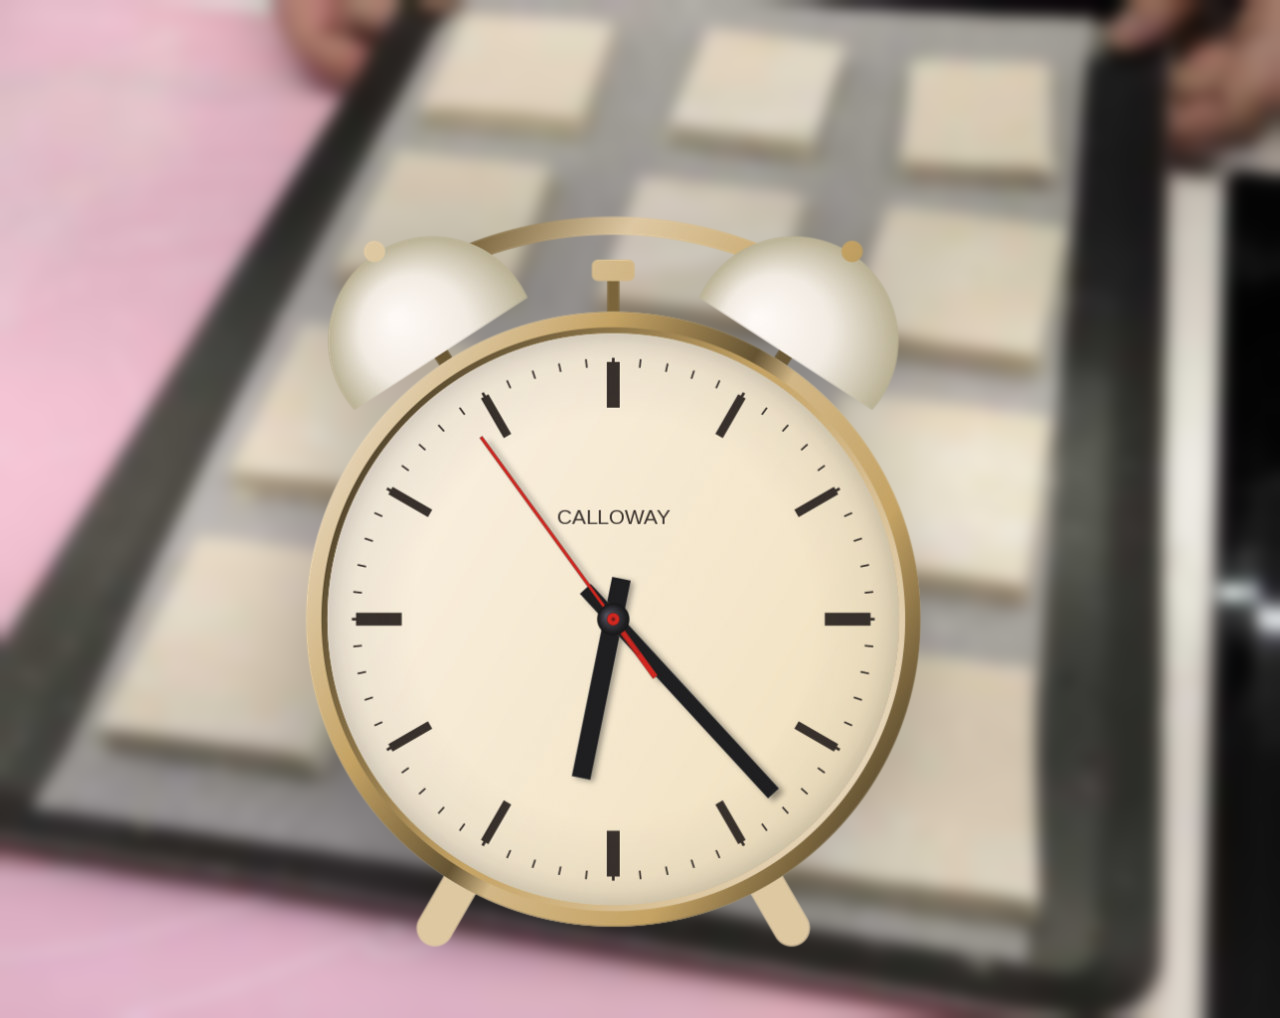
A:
6,22,54
